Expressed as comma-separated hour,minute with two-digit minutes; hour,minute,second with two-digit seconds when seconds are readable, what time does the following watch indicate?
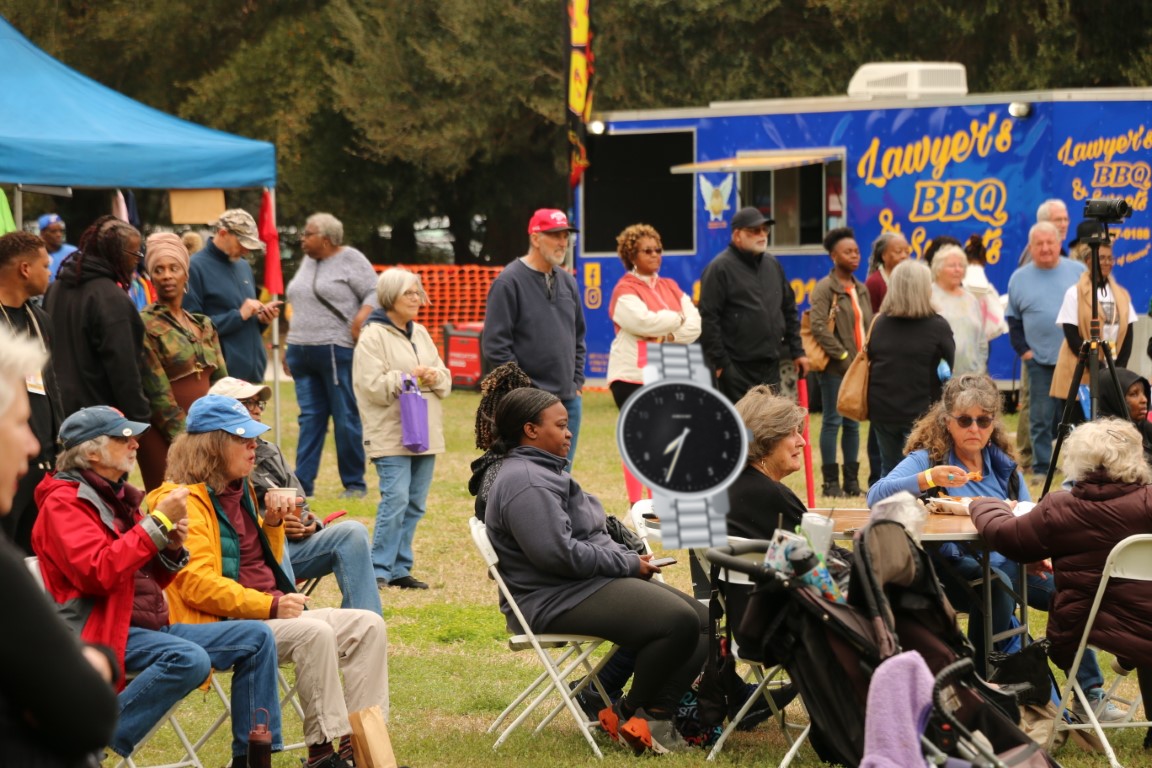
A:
7,34
